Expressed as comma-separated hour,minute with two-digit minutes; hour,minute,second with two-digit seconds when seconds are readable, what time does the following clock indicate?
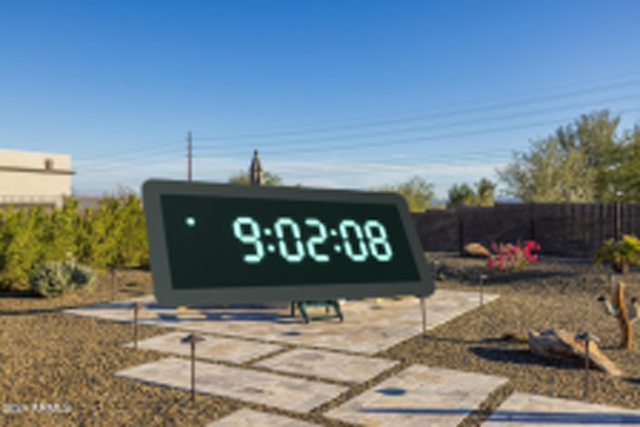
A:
9,02,08
